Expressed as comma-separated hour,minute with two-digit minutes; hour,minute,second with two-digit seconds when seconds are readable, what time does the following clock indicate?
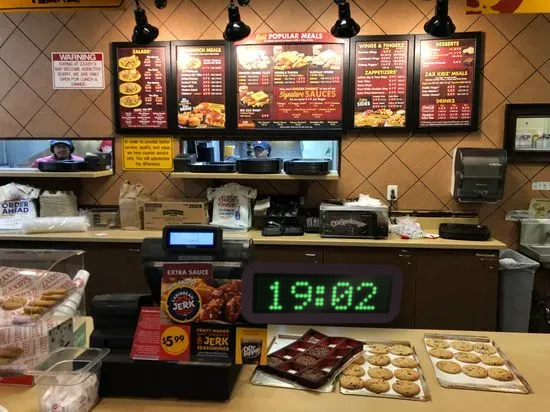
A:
19,02
